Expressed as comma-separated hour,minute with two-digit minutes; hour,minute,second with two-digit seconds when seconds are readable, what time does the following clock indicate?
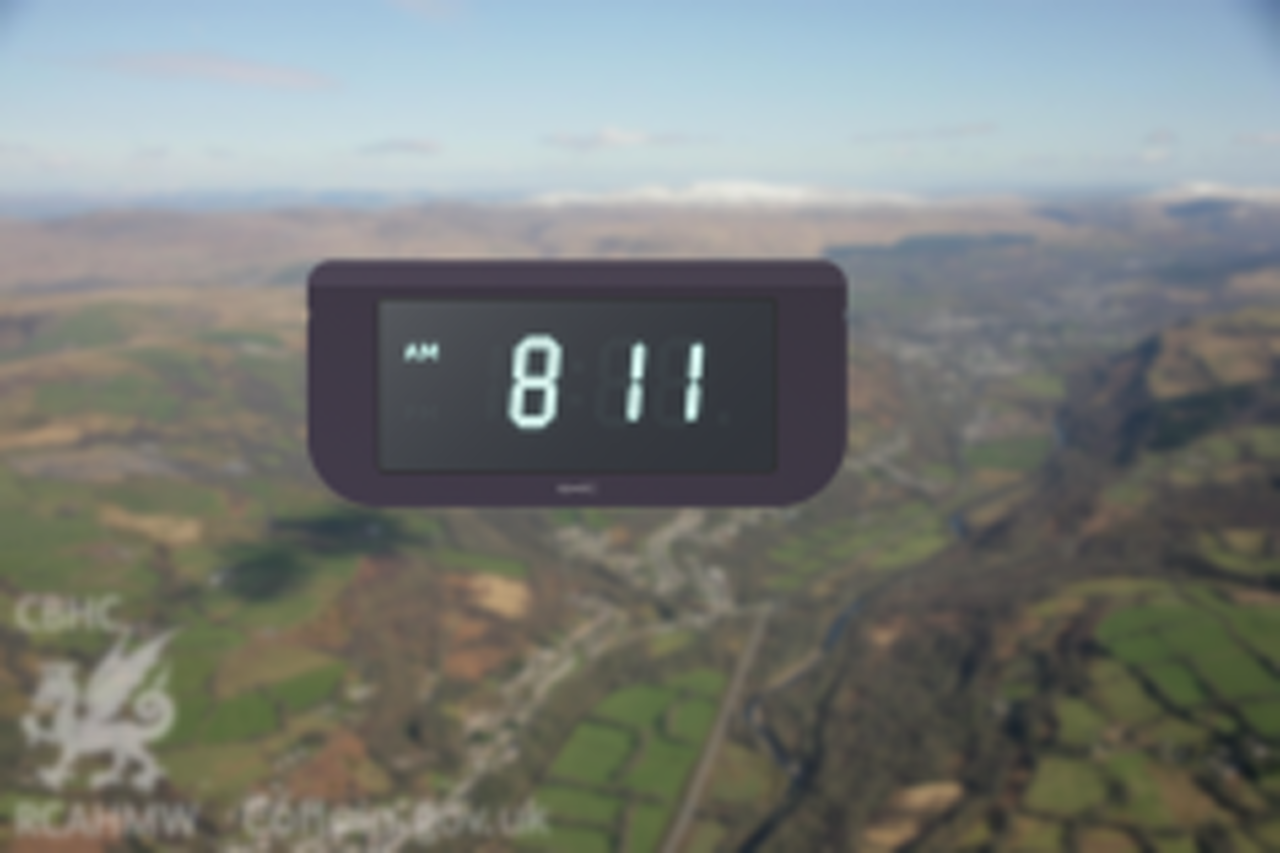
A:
8,11
